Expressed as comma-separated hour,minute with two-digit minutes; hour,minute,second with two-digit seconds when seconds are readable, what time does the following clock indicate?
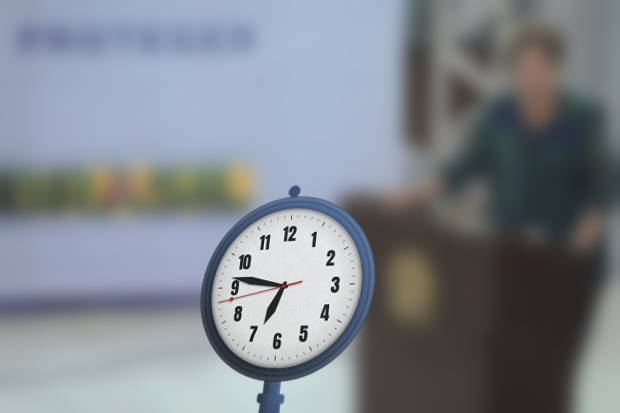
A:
6,46,43
